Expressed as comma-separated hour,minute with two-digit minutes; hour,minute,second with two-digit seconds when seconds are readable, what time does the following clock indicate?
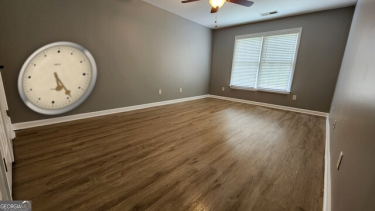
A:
5,24
